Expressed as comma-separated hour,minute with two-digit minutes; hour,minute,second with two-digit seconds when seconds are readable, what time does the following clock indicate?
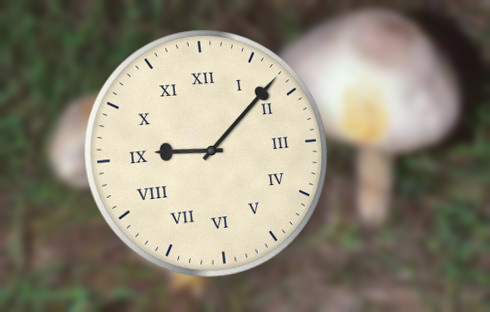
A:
9,08
